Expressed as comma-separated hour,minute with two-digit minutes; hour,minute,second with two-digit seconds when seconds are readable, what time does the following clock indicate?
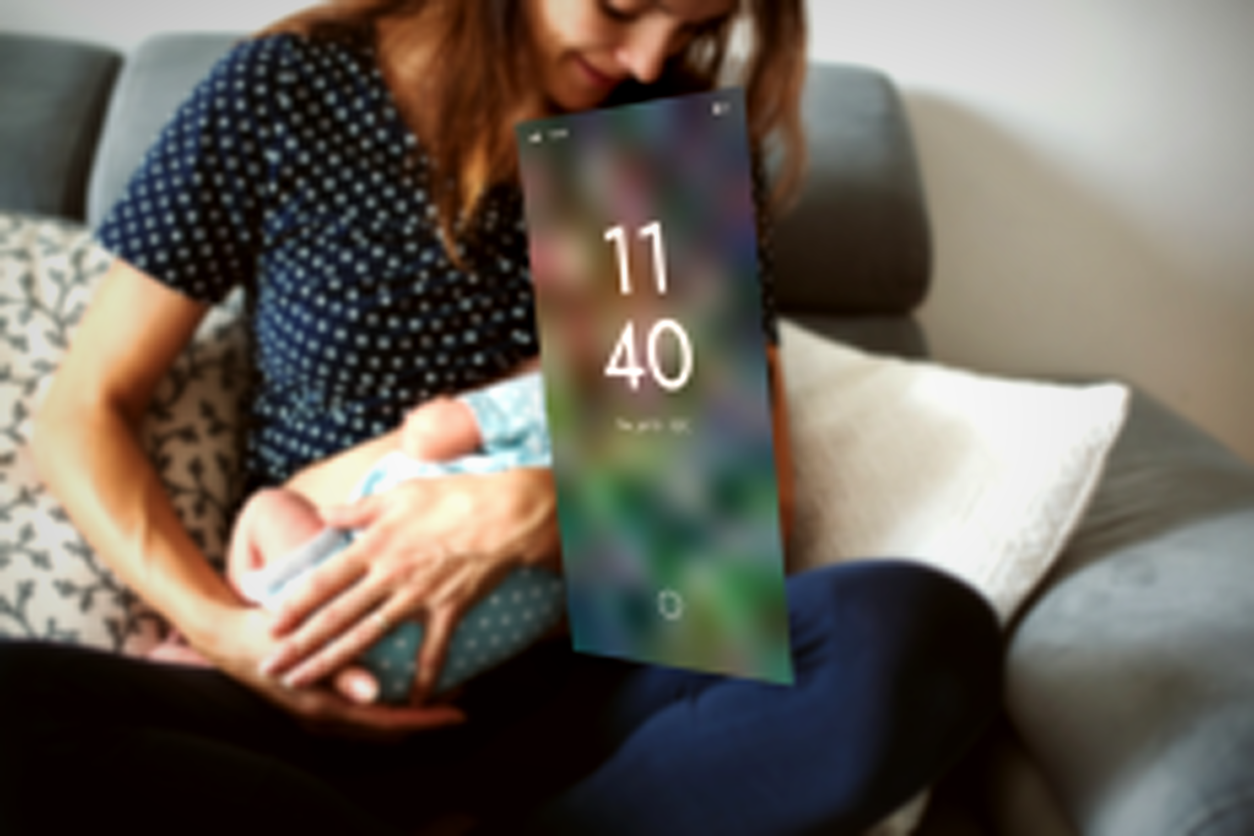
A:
11,40
